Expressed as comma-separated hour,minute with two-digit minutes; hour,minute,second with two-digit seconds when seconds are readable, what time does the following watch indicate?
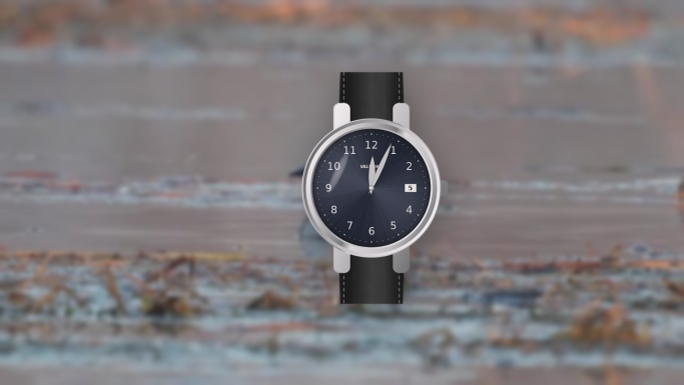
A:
12,04
